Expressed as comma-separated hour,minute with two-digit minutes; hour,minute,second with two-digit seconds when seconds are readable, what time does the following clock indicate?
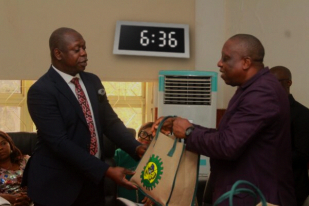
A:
6,36
